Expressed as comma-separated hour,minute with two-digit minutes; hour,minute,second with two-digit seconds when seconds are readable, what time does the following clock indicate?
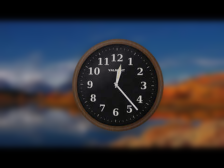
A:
12,23
